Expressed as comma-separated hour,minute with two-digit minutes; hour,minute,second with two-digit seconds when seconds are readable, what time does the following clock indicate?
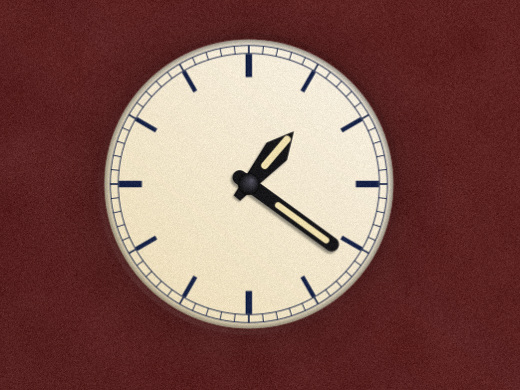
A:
1,21
